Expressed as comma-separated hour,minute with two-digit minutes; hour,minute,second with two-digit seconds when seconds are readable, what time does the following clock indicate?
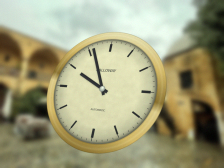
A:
9,56
